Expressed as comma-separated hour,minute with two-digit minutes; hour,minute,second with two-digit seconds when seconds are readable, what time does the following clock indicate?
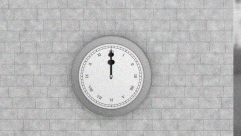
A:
12,00
